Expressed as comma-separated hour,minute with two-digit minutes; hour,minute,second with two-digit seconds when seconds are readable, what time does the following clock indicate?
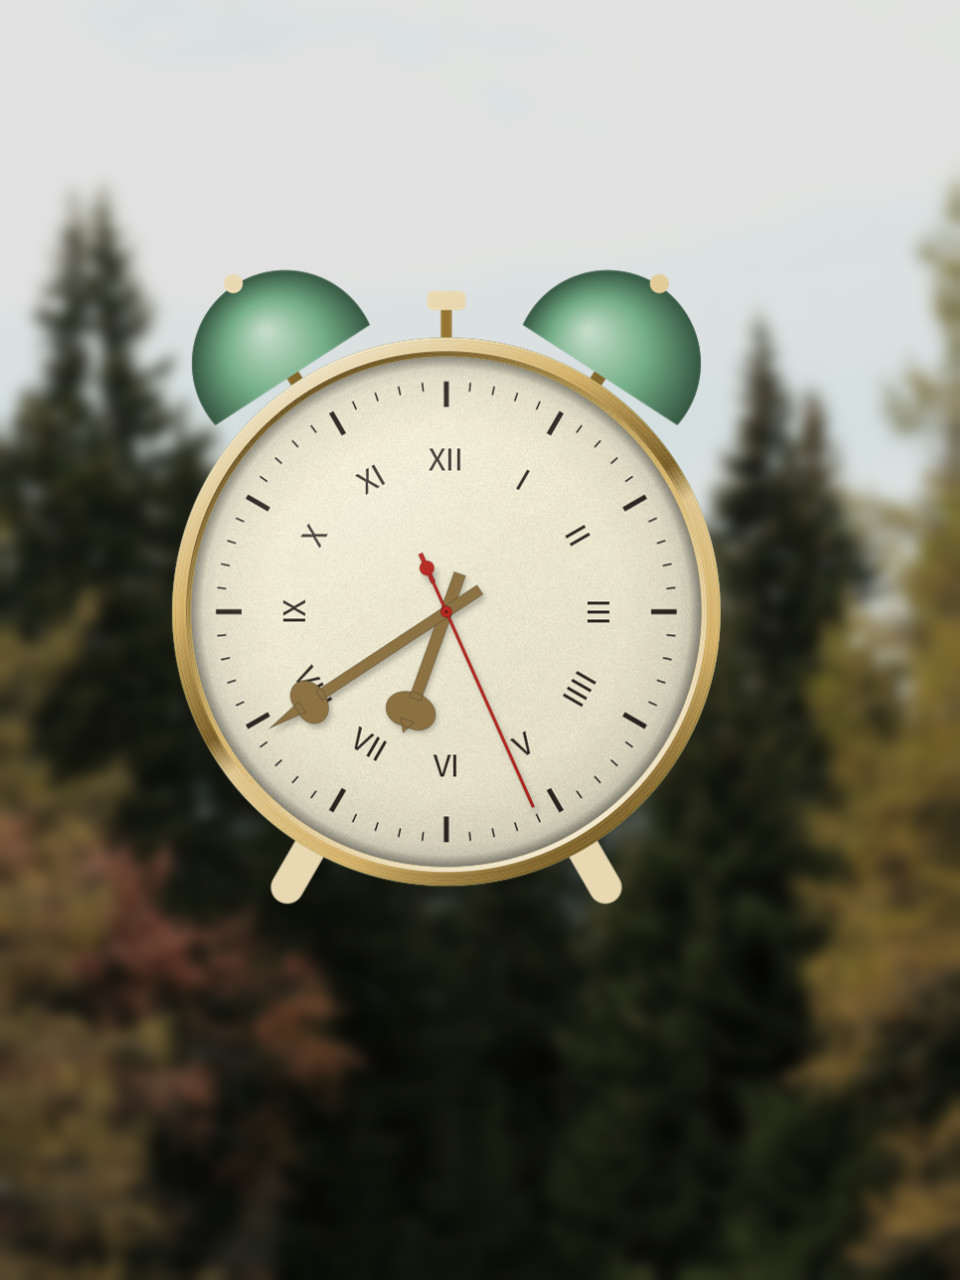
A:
6,39,26
